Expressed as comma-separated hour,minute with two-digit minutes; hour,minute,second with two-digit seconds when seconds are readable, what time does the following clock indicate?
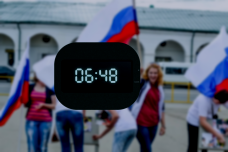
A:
6,48
